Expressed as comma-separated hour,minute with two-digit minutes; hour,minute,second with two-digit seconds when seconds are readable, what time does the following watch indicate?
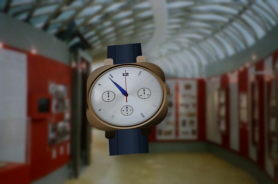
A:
10,54
